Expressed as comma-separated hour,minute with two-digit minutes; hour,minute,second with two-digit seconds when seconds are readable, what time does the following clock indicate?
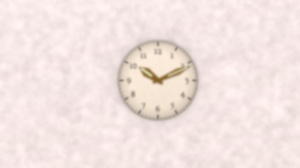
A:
10,11
